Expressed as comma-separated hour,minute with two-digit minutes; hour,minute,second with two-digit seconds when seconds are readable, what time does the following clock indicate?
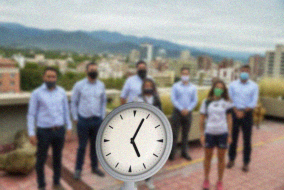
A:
5,04
